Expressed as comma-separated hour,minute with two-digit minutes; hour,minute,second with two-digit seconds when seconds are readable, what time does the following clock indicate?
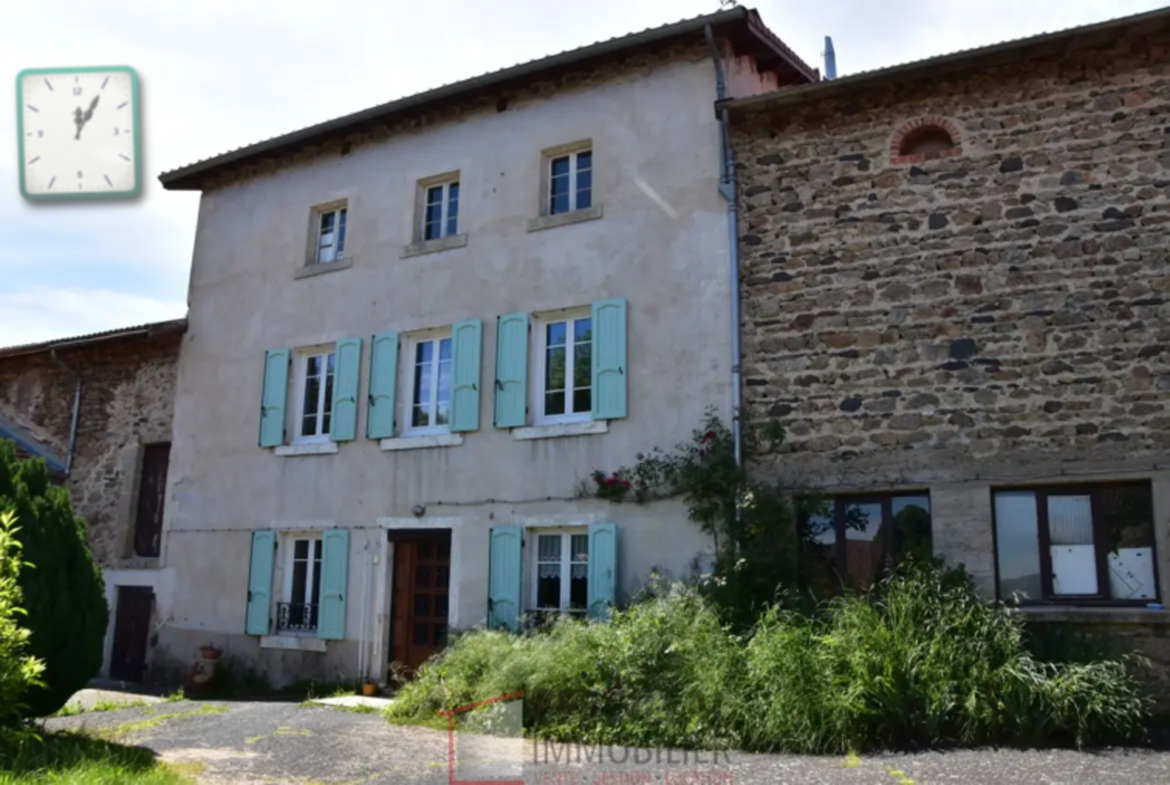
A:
12,05
